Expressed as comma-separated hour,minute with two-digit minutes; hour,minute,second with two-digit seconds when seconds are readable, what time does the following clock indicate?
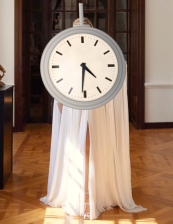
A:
4,31
